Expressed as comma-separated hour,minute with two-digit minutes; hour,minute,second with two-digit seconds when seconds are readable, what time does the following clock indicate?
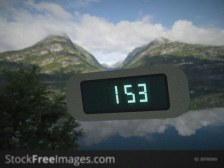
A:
1,53
